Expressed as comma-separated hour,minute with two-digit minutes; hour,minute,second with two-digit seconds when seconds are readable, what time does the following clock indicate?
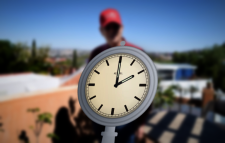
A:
2,00
